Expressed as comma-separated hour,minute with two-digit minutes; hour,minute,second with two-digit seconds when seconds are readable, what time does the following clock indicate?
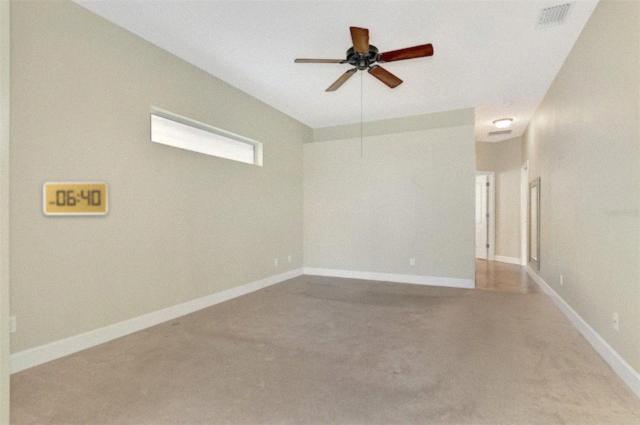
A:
6,40
